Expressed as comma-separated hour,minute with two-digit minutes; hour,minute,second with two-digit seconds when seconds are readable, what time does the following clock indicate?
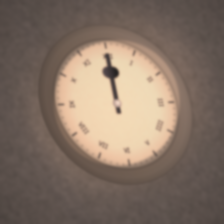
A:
12,00
